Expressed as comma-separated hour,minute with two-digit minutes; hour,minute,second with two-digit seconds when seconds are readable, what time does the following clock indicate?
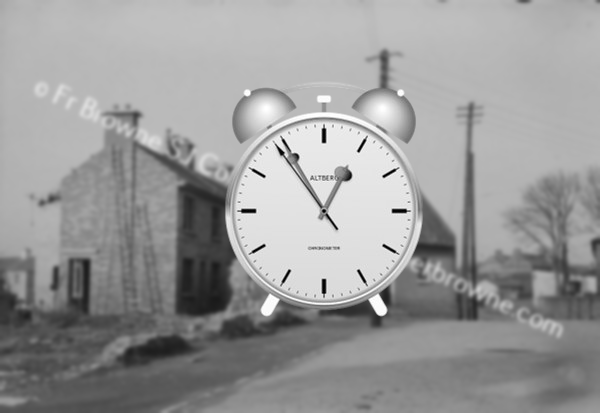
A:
12,54,54
